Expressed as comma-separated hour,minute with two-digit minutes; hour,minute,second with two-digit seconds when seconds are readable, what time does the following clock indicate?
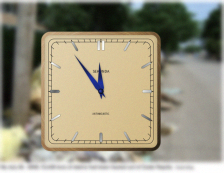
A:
11,54
